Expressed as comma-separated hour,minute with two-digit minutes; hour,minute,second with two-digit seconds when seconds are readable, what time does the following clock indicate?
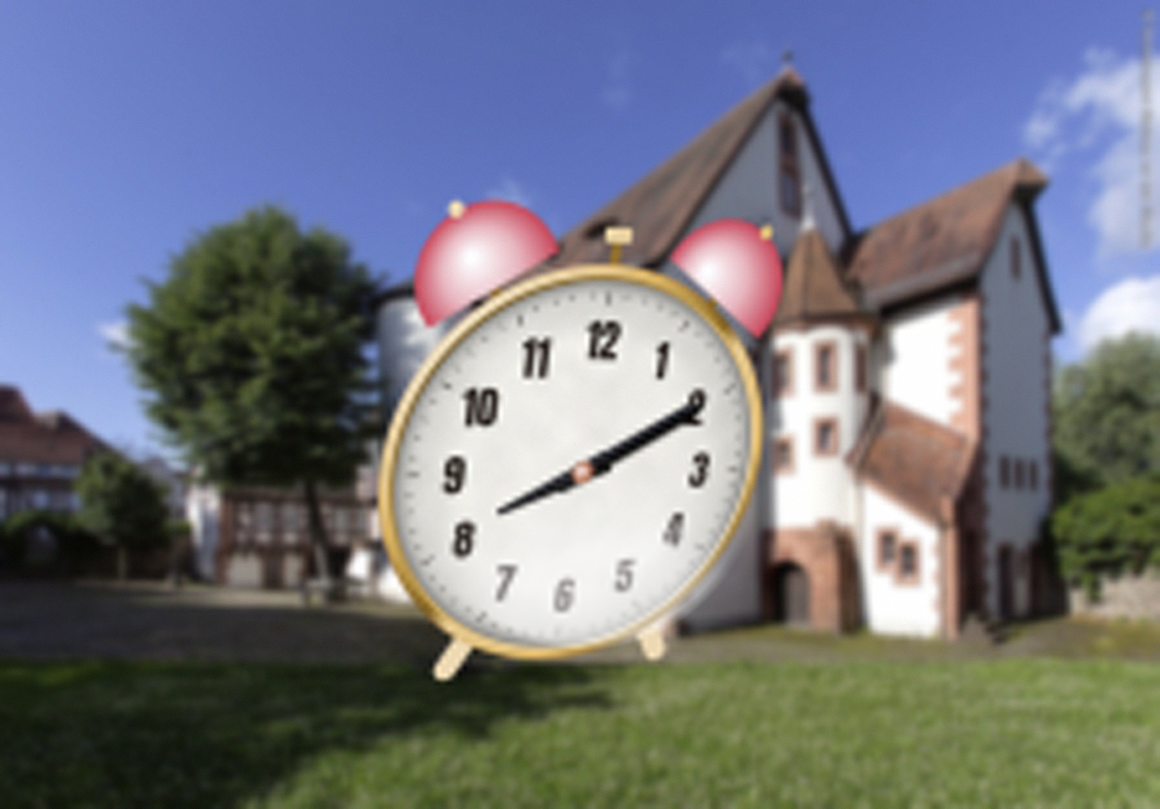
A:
8,10
